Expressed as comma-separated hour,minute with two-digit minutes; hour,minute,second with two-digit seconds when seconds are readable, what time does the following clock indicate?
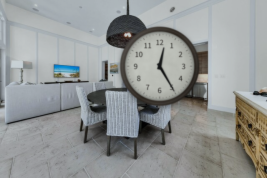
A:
12,25
